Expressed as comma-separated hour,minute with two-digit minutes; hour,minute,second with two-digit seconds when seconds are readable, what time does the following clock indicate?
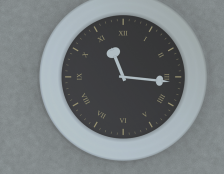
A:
11,16
